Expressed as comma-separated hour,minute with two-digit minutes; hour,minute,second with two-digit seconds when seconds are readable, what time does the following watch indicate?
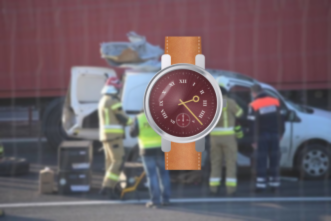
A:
2,23
